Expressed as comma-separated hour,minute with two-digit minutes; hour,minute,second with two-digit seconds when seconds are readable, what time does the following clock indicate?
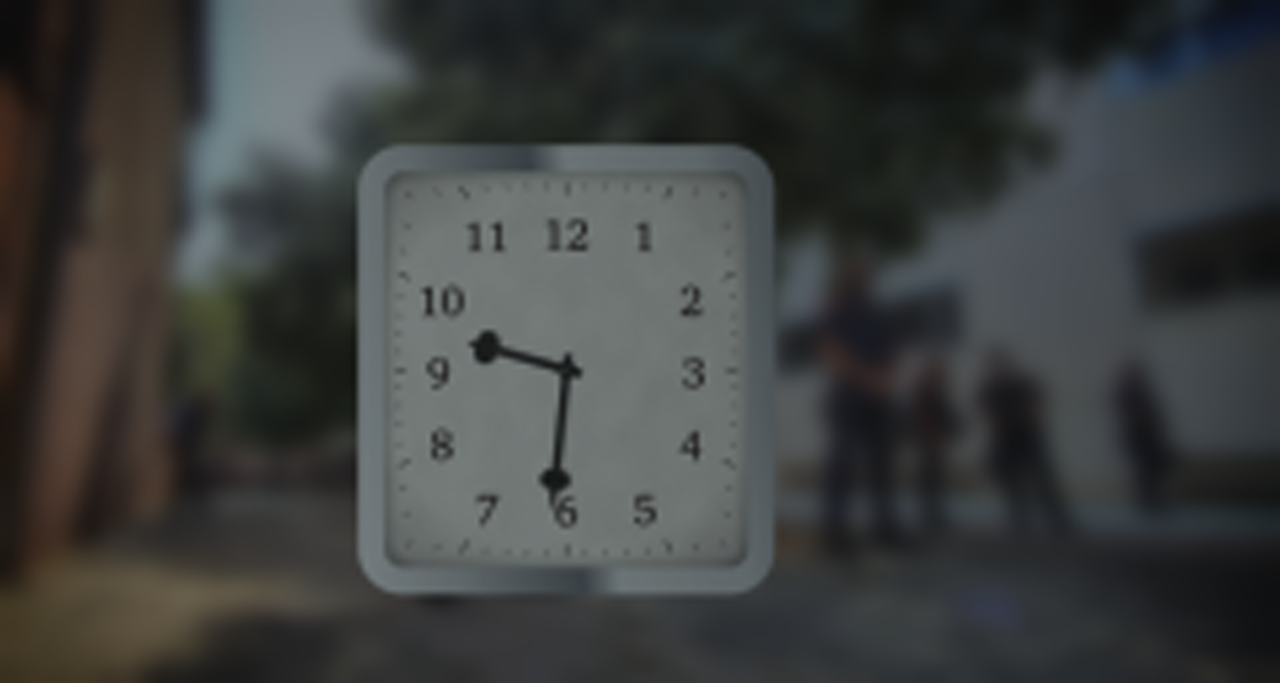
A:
9,31
